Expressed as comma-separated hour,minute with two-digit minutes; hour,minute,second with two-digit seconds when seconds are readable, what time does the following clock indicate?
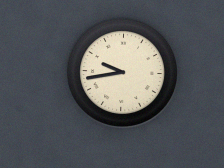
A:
9,43
